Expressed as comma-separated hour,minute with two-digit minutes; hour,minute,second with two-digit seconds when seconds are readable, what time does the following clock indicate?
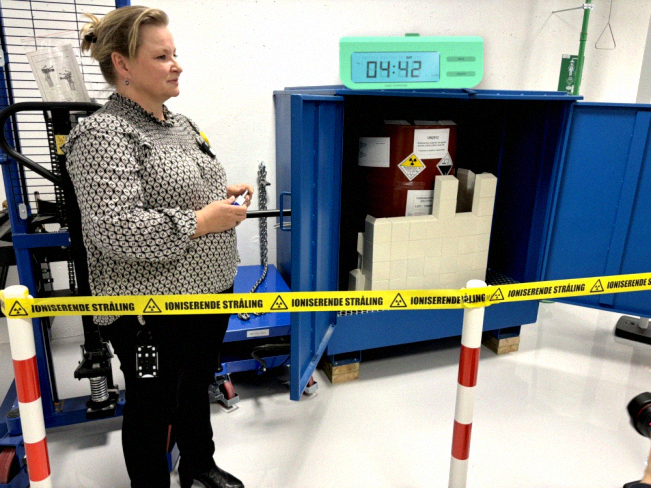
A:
4,42
